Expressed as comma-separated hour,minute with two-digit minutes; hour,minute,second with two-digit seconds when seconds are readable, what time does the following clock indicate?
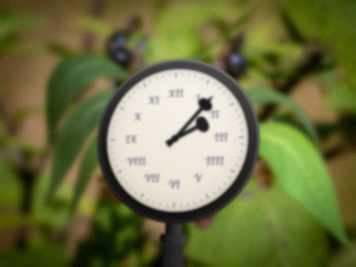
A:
2,07
